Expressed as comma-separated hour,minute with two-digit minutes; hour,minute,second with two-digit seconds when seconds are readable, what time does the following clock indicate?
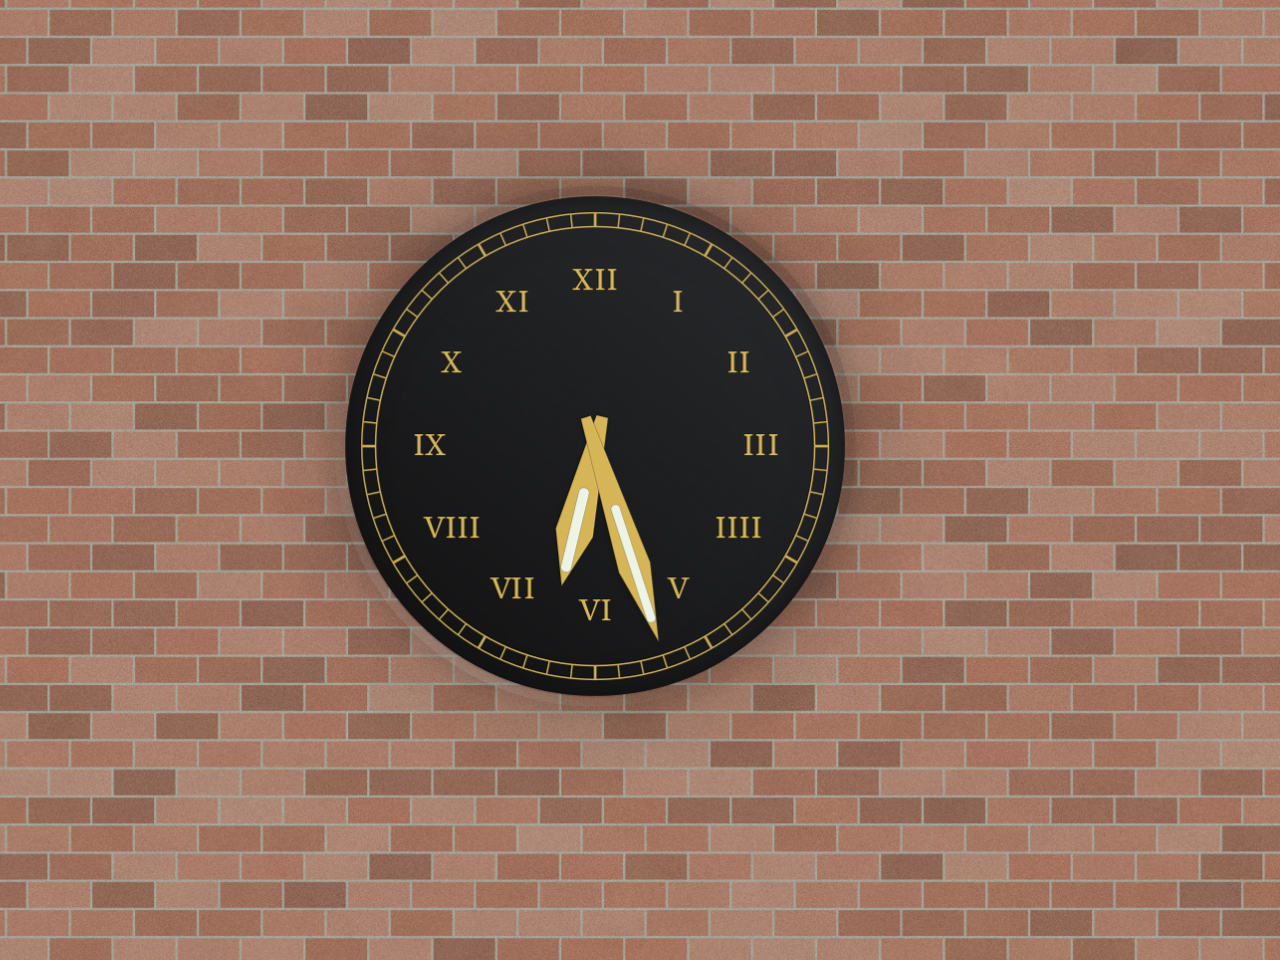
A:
6,27
